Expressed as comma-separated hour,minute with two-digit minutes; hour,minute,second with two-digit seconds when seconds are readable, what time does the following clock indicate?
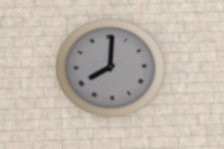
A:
8,01
